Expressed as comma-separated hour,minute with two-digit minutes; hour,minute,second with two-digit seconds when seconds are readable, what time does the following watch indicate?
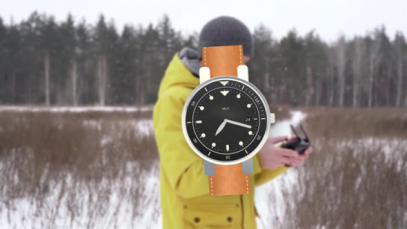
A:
7,18
